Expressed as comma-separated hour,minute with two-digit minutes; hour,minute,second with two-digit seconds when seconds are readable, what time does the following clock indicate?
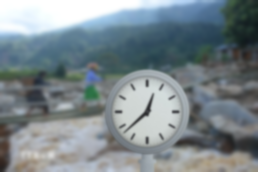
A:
12,38
